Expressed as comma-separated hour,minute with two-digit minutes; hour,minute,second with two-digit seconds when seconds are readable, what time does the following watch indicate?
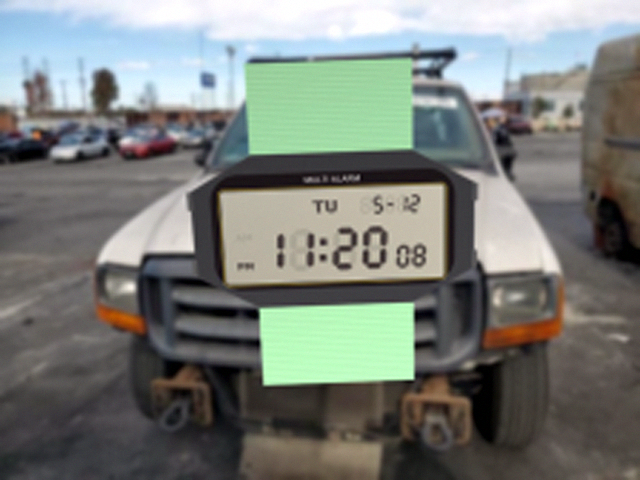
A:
11,20,08
